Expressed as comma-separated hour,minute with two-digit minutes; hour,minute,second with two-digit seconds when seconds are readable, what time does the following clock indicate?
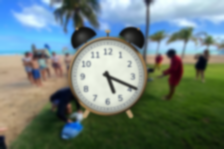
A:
5,19
